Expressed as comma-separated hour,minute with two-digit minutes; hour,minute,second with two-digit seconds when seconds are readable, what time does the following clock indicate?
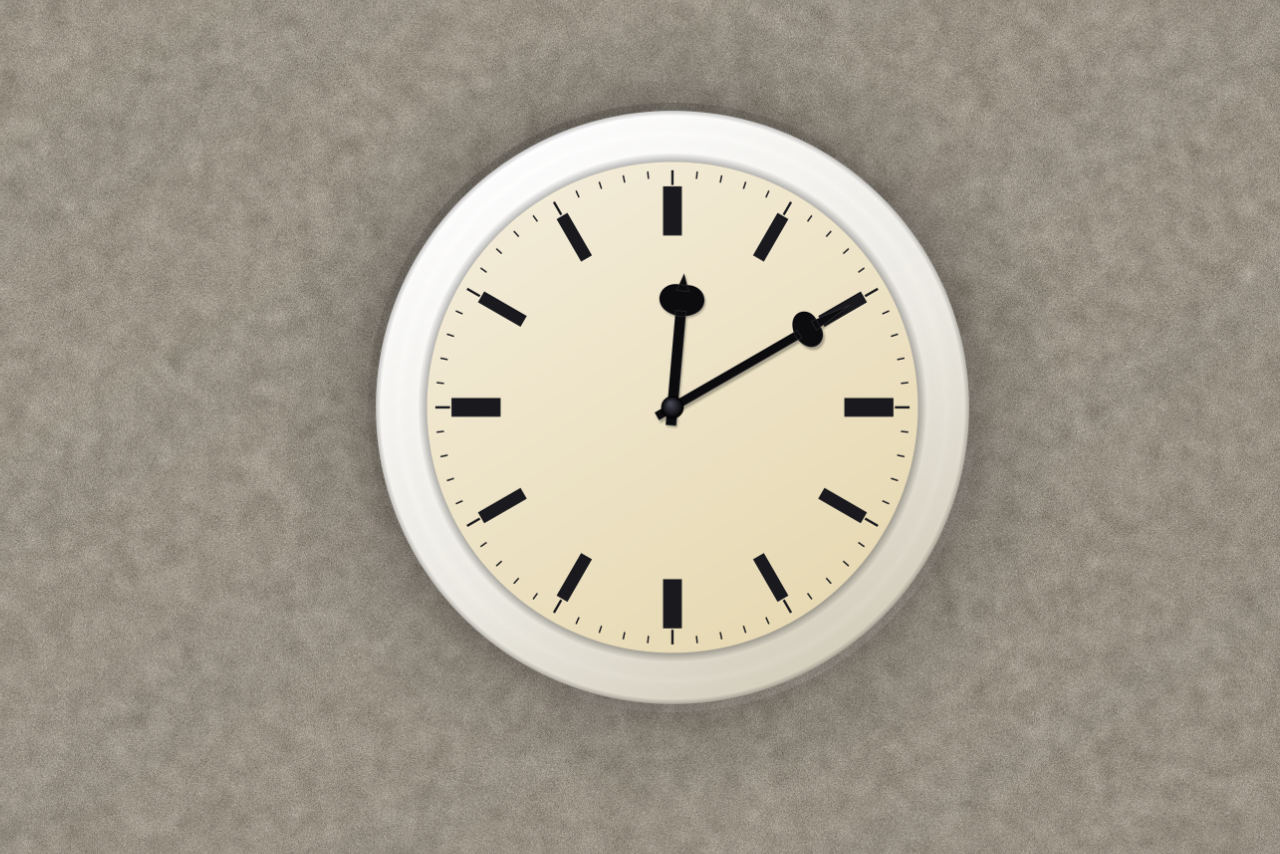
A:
12,10
